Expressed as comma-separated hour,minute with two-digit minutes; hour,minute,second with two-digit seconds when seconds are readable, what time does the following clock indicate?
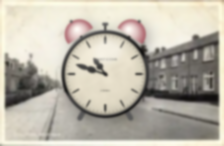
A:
10,48
